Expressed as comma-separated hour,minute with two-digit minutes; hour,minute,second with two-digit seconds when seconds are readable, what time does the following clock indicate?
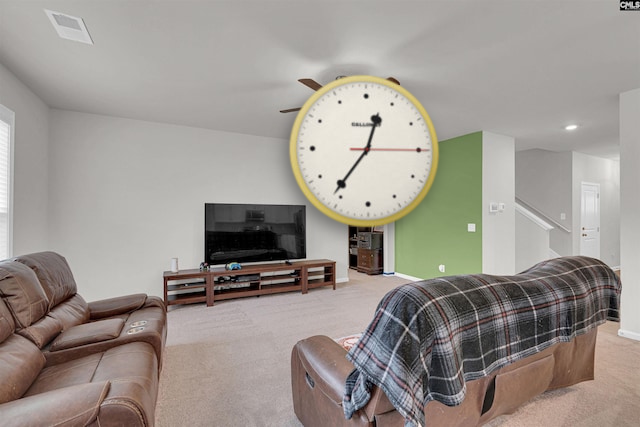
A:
12,36,15
